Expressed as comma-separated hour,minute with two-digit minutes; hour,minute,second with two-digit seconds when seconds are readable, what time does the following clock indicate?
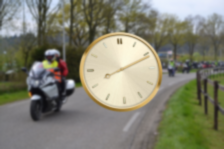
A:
8,11
